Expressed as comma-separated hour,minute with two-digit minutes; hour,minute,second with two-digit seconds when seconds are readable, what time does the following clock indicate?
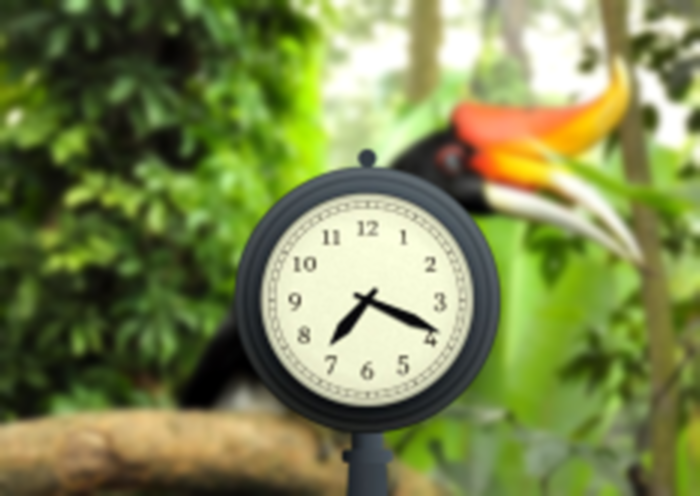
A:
7,19
